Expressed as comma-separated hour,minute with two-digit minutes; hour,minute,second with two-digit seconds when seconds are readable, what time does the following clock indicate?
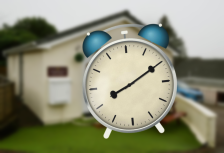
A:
8,10
